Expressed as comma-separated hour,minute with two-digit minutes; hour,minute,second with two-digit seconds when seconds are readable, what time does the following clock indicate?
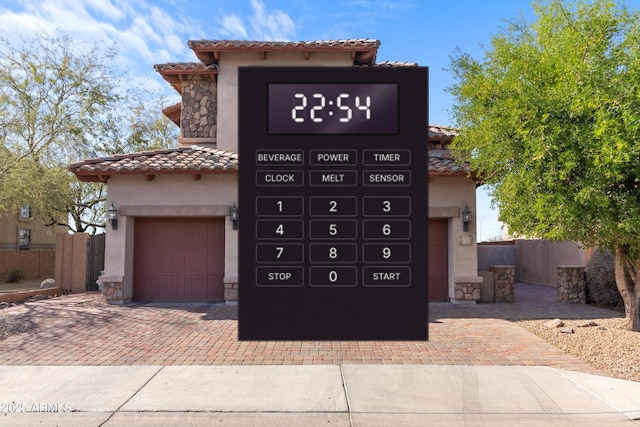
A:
22,54
